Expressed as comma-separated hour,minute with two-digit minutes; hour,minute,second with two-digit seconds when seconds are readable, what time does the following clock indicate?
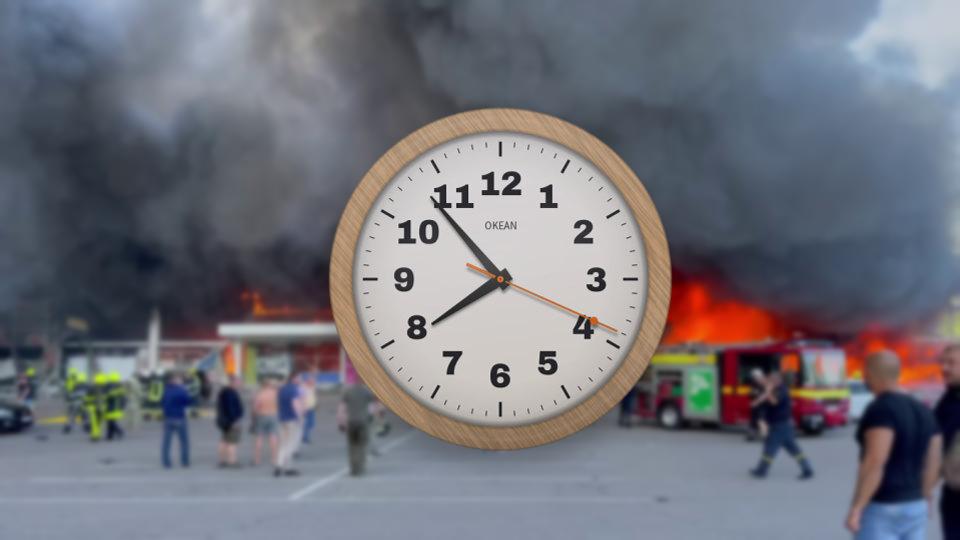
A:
7,53,19
